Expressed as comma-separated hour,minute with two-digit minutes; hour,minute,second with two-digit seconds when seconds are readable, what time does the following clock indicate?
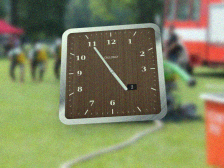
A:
4,55
